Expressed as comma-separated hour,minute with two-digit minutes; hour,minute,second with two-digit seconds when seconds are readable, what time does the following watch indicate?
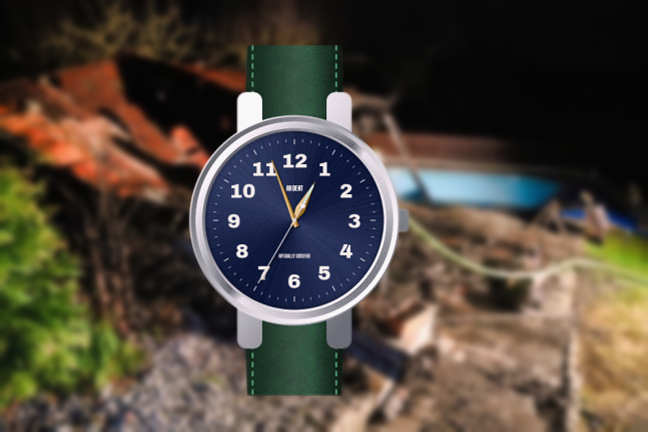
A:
12,56,35
